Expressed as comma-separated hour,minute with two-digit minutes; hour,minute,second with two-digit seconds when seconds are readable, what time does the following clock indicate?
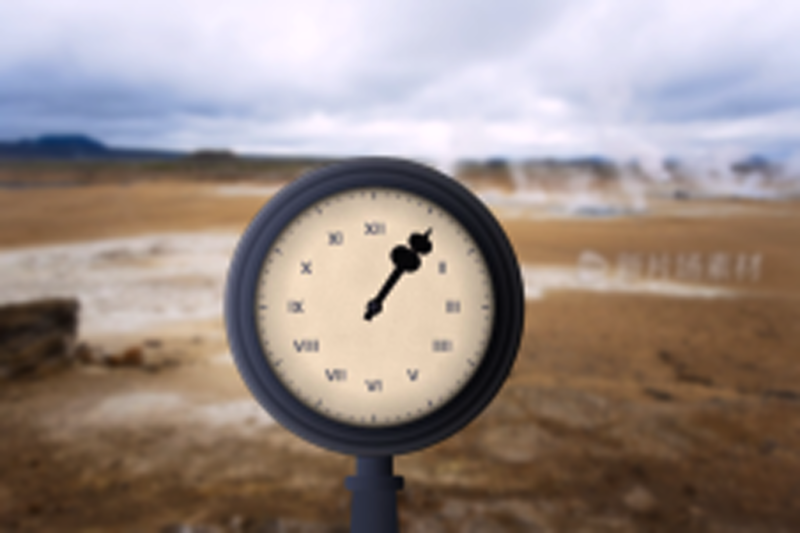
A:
1,06
